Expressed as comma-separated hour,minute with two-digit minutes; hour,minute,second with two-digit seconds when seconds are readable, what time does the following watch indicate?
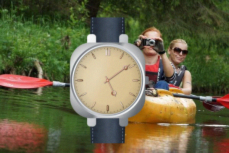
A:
5,09
